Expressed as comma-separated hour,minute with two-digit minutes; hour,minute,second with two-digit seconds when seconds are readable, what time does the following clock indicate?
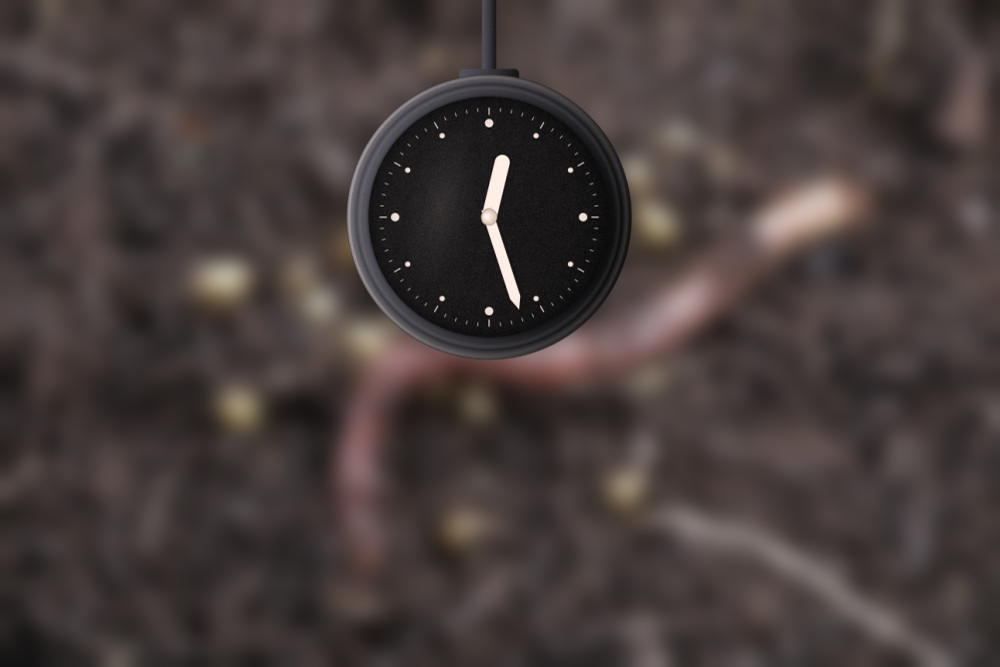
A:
12,27
